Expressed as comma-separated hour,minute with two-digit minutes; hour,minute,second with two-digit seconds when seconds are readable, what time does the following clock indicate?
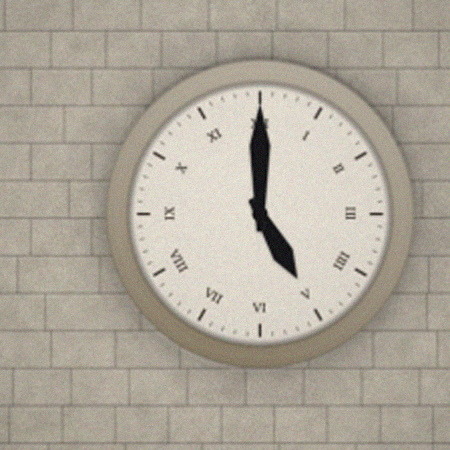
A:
5,00
